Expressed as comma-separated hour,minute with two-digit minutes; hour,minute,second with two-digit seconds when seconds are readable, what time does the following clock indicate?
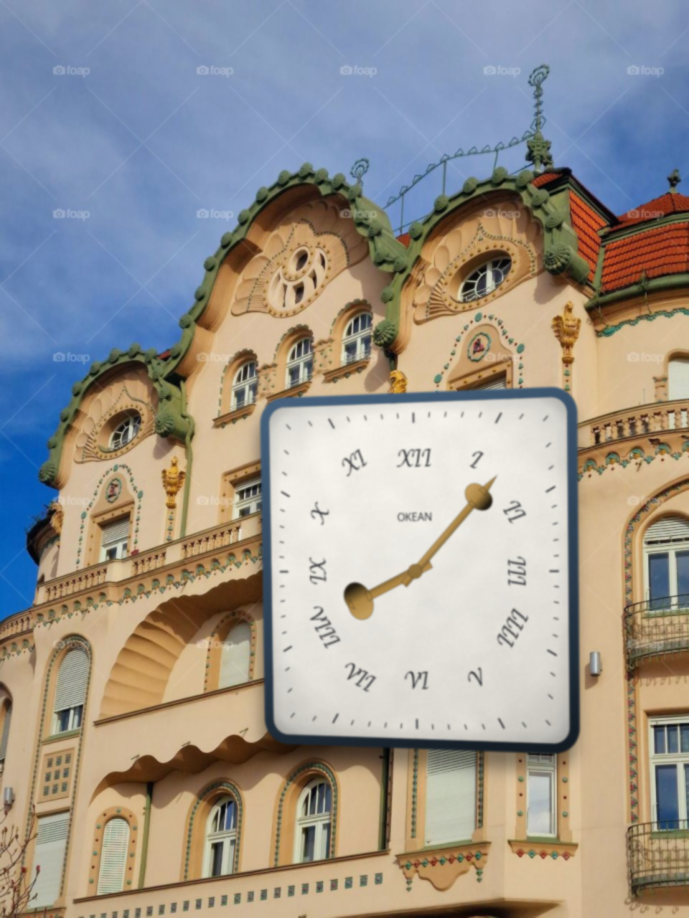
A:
8,07
